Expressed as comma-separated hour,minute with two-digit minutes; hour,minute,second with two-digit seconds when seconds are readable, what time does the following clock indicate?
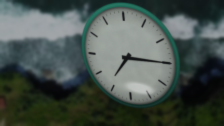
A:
7,15
